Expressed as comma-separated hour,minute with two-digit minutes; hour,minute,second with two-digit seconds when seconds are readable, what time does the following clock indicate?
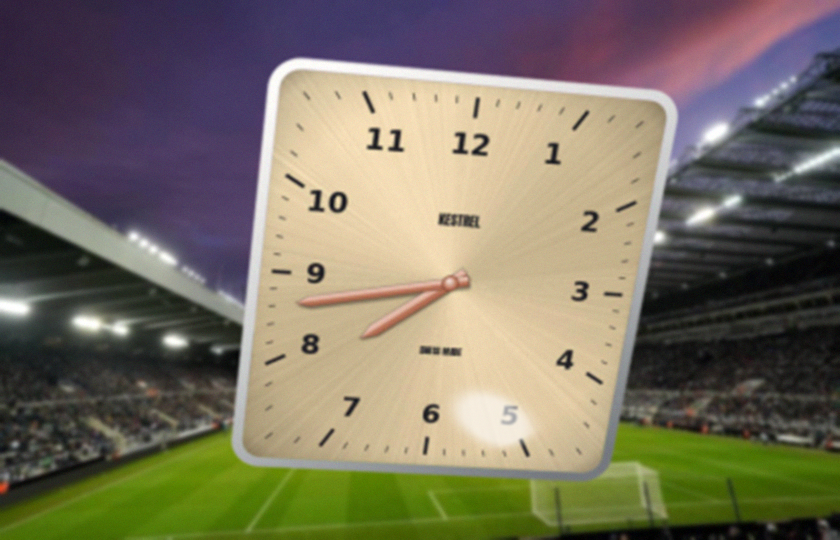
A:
7,43
